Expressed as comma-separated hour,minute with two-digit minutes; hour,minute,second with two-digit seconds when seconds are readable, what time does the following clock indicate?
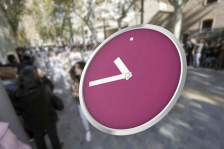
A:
10,44
